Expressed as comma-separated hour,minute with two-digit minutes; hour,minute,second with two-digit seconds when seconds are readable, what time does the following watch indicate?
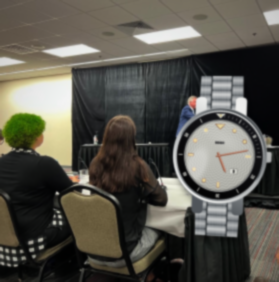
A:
5,13
